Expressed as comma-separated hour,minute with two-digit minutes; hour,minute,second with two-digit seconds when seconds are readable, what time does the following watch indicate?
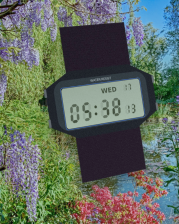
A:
5,38,13
